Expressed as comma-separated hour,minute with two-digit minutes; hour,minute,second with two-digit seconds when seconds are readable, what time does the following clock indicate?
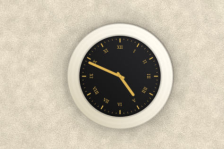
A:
4,49
